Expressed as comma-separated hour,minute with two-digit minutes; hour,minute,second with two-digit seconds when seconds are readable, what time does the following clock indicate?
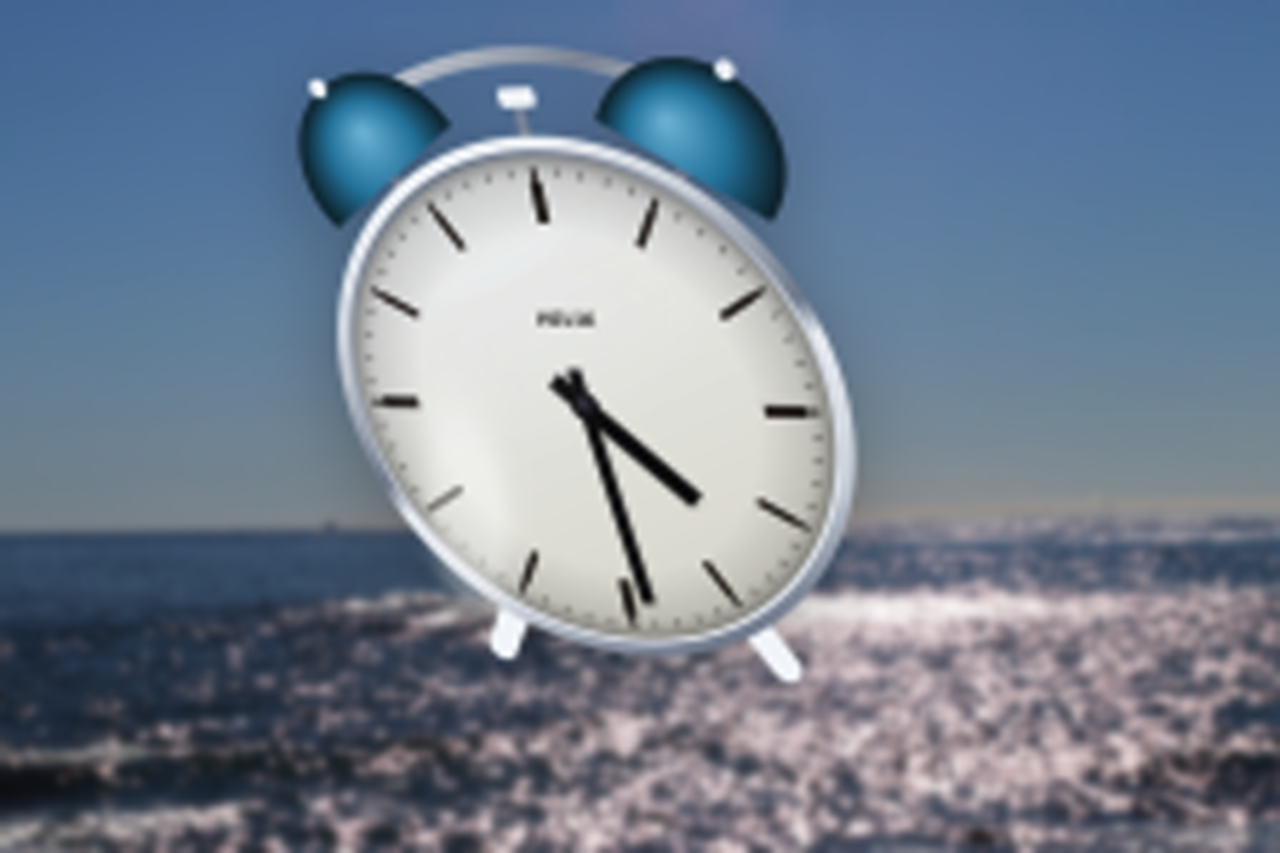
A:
4,29
